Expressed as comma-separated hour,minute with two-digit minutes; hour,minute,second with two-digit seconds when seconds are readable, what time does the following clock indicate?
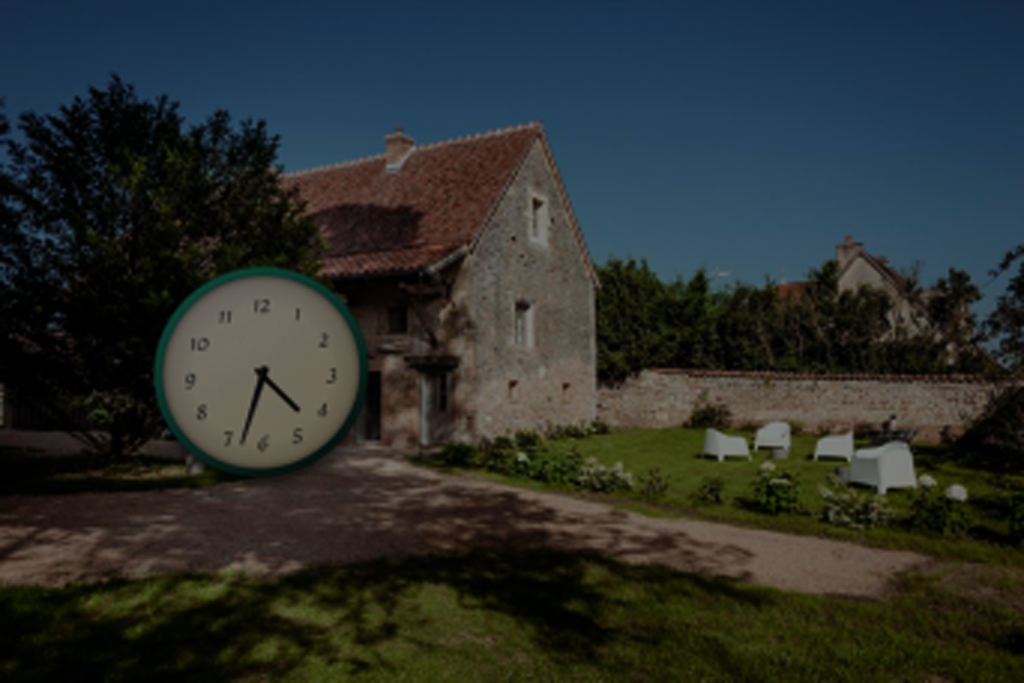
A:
4,33
